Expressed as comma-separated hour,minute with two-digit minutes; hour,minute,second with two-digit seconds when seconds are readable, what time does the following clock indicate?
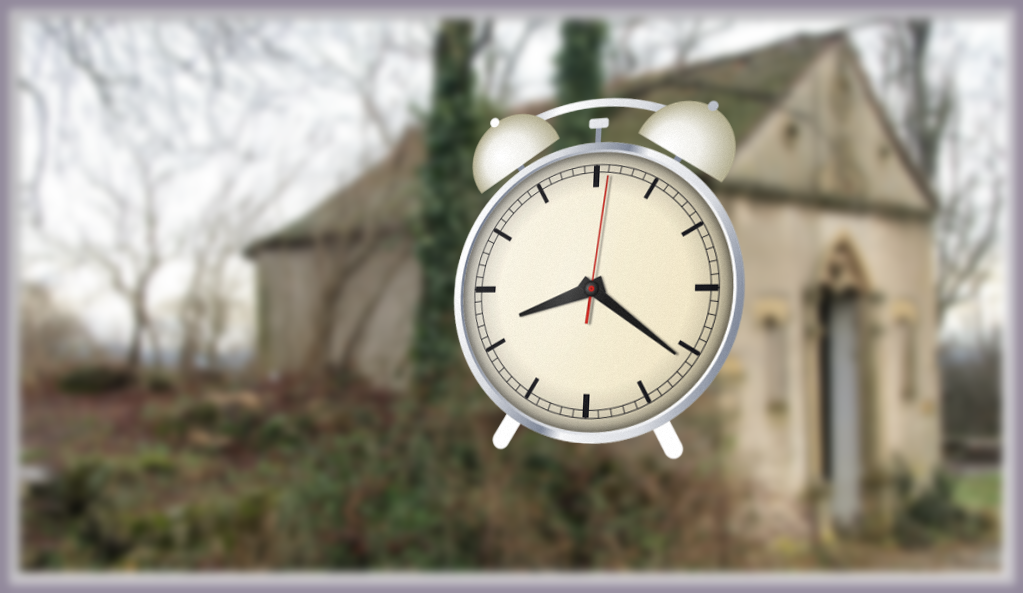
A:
8,21,01
